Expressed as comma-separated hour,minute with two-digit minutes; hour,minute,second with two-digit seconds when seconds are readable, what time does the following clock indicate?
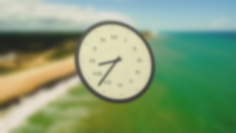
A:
8,37
